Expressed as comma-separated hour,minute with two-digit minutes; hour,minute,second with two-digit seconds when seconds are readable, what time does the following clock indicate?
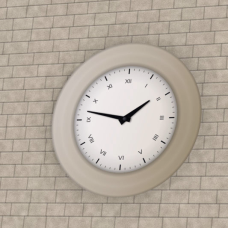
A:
1,47
